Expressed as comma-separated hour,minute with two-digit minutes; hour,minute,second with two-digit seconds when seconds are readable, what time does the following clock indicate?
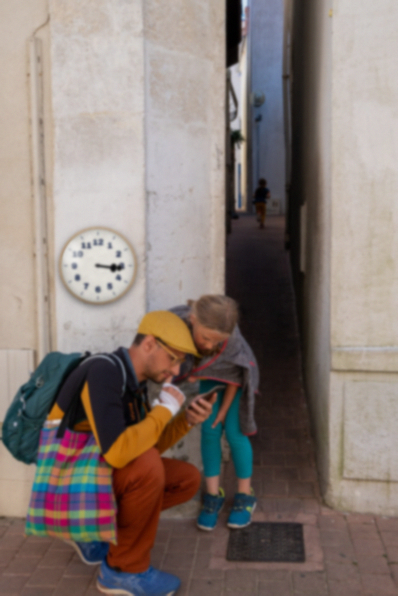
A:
3,16
